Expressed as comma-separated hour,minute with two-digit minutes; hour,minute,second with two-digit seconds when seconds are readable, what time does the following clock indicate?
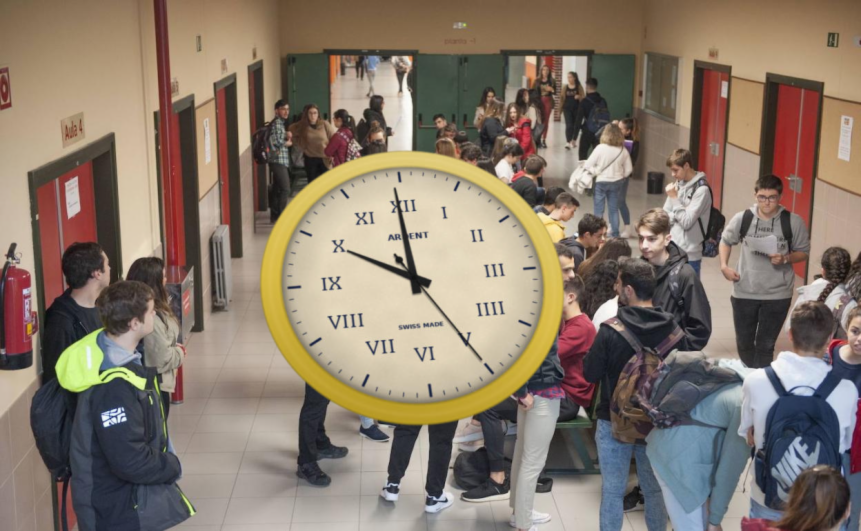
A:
9,59,25
